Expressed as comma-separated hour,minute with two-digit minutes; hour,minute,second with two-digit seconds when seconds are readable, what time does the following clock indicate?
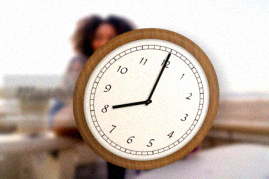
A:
8,00
